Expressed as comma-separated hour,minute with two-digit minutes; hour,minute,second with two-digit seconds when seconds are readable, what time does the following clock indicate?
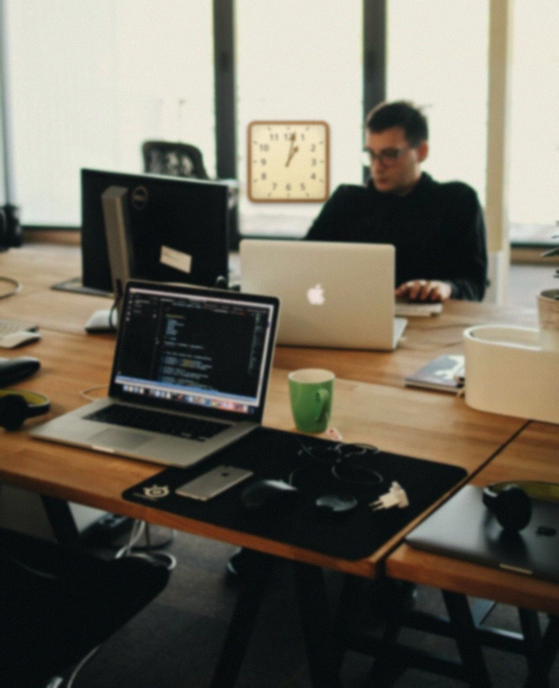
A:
1,02
